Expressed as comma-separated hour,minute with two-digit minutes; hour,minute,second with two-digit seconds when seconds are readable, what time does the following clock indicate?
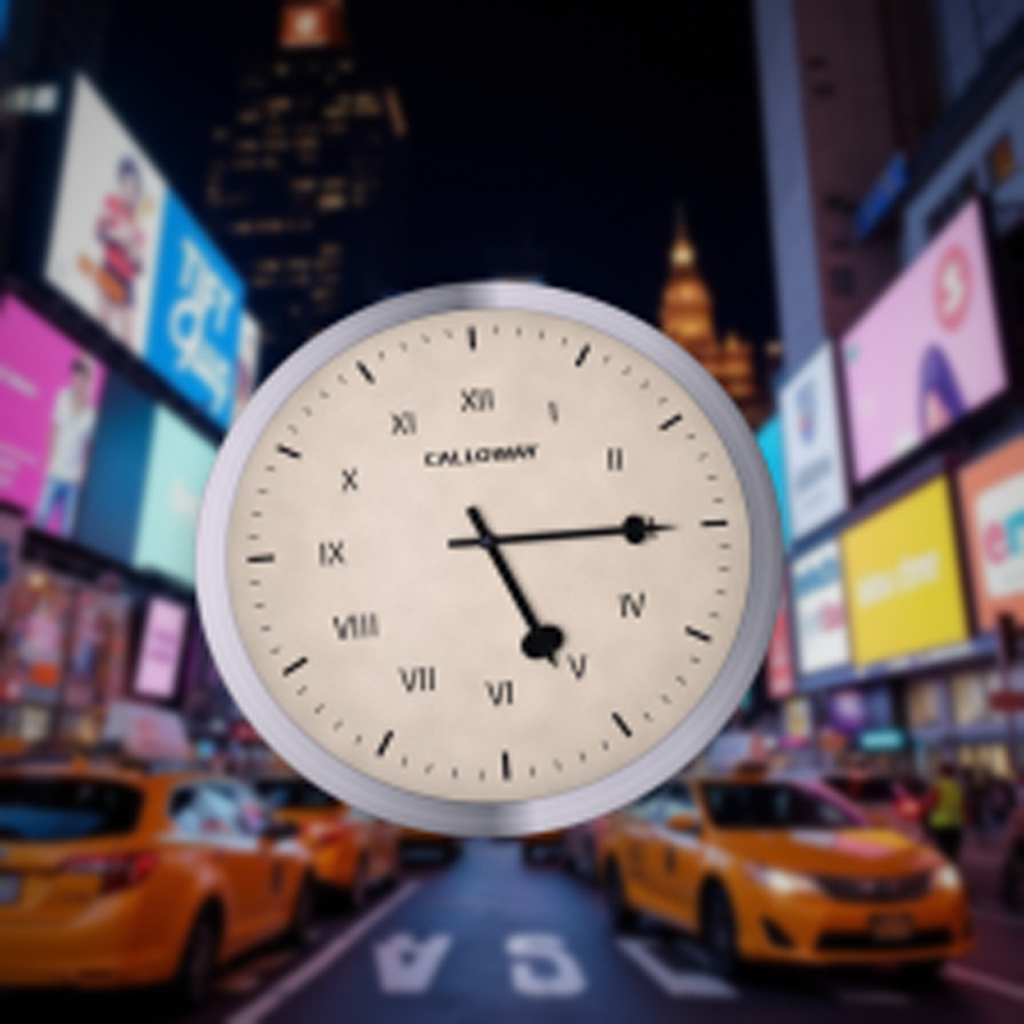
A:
5,15
